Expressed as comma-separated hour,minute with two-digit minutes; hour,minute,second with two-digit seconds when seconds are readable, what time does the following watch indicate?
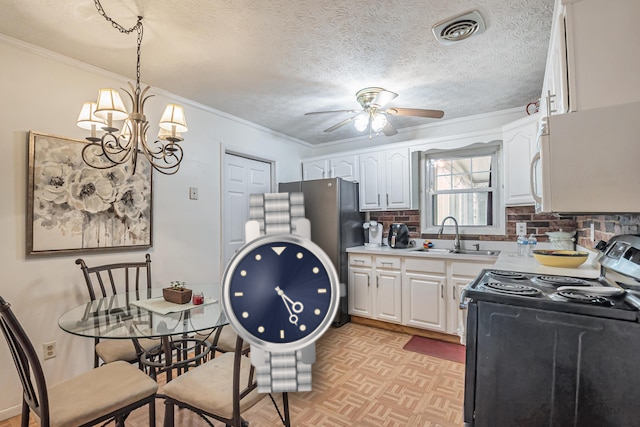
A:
4,26
